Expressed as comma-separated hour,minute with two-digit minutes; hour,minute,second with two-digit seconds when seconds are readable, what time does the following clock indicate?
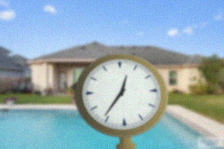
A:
12,36
